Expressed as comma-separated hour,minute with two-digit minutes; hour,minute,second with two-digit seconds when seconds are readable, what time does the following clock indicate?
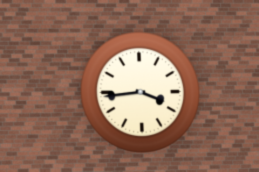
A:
3,44
